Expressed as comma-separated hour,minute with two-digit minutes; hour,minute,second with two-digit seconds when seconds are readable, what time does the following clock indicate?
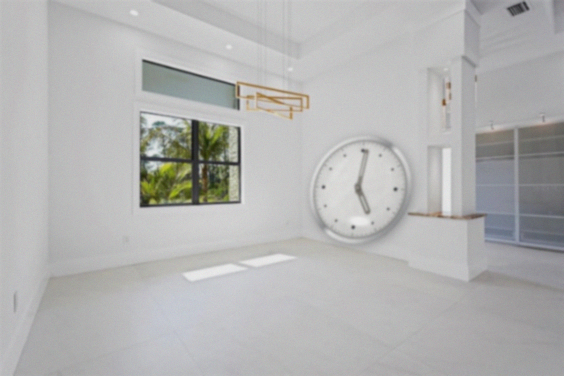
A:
5,01
